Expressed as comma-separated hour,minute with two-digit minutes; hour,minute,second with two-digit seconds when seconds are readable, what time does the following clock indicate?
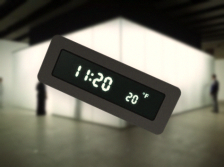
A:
11,20
